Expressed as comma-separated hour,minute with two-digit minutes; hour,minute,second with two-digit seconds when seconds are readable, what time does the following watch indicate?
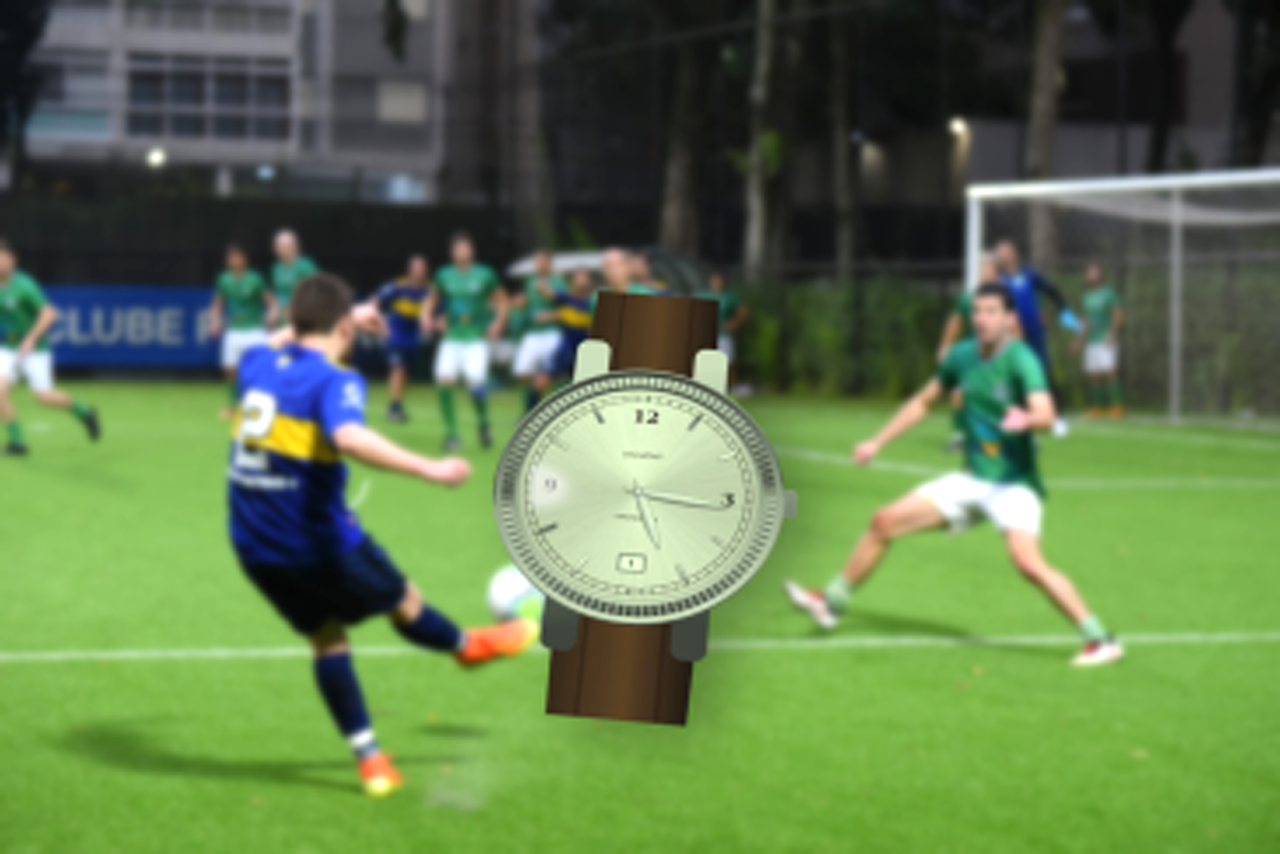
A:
5,16
